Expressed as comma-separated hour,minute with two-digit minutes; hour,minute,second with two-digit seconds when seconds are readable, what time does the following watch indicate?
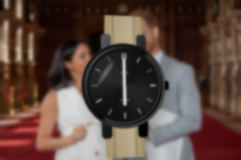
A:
6,00
